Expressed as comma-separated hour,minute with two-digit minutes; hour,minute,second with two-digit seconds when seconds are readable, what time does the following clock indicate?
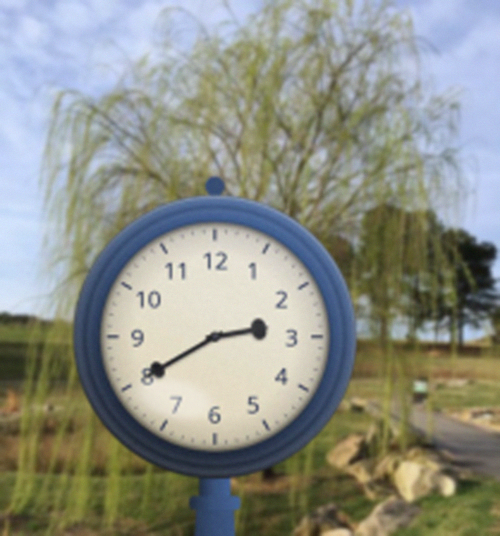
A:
2,40
